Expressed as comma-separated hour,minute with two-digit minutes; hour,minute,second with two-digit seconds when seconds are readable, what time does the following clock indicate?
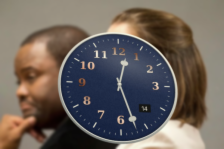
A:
12,27
